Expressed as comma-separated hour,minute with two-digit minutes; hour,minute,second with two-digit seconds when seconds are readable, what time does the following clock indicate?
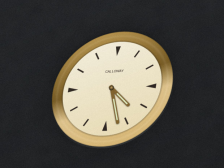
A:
4,27
